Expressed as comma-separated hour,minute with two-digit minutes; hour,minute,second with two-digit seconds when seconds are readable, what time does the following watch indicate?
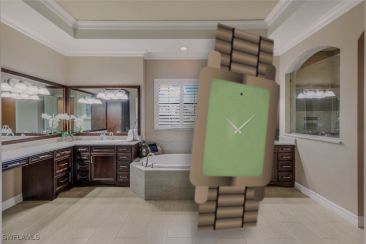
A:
10,08
